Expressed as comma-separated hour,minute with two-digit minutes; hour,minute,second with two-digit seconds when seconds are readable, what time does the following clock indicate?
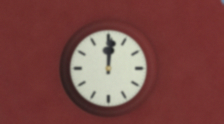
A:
12,01
